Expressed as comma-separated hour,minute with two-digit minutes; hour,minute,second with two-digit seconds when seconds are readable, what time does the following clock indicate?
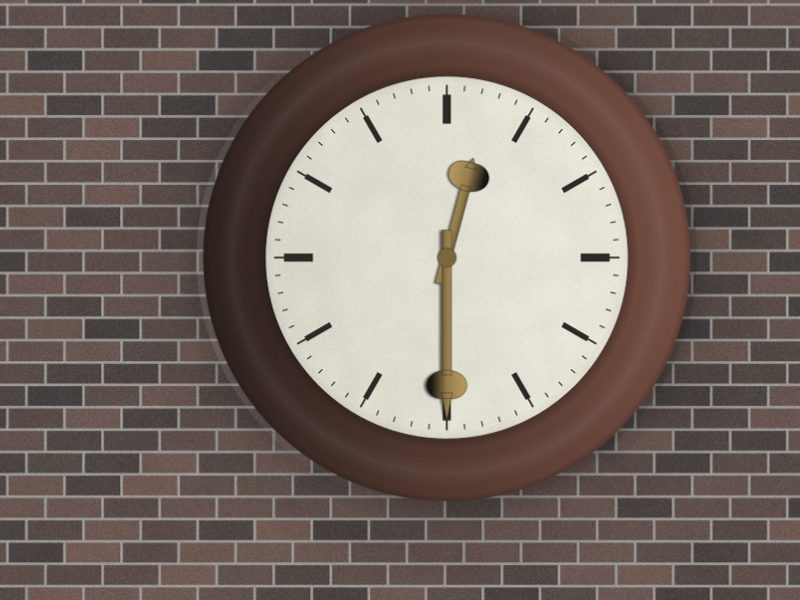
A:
12,30
